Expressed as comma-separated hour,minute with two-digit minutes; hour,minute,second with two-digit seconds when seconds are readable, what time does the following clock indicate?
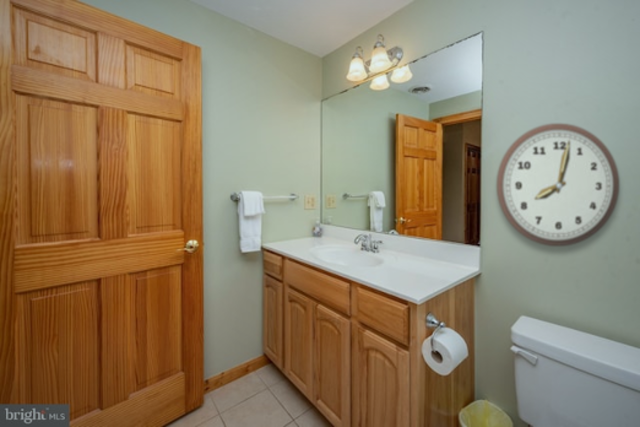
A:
8,02
